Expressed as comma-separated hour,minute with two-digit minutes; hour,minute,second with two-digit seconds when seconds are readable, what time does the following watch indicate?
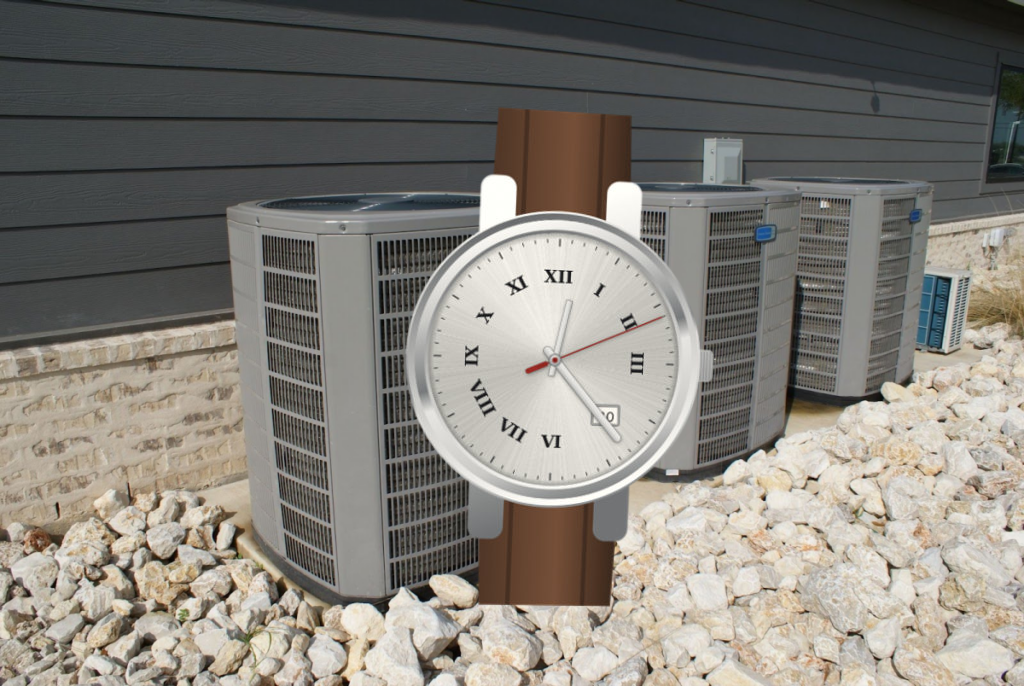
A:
12,23,11
